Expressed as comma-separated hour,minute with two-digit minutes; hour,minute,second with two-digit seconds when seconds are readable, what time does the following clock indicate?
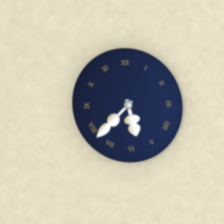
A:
5,38
